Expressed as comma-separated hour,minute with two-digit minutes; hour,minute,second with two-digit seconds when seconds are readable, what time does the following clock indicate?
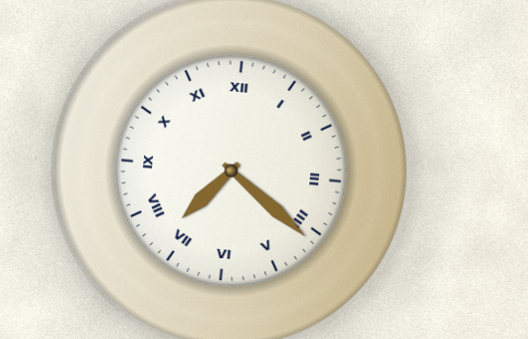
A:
7,21
